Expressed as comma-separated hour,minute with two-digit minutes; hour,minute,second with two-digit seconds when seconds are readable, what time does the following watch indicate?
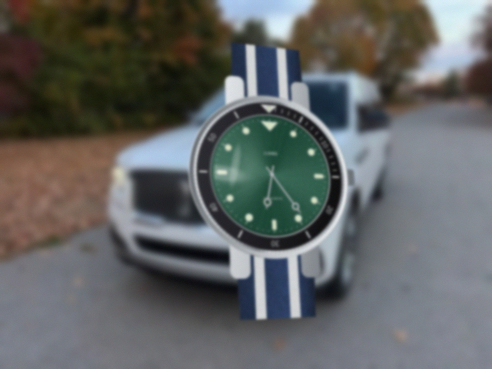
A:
6,24
